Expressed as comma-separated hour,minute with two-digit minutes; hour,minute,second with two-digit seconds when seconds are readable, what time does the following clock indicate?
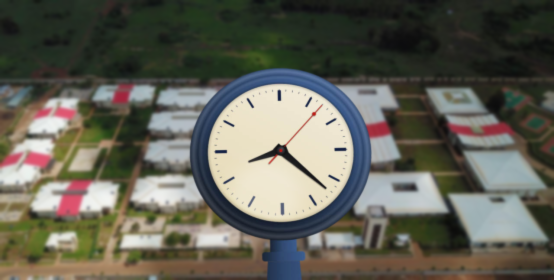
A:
8,22,07
